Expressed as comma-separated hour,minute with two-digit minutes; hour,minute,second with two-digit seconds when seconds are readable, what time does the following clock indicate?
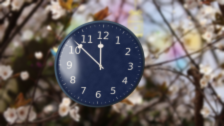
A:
11,52
